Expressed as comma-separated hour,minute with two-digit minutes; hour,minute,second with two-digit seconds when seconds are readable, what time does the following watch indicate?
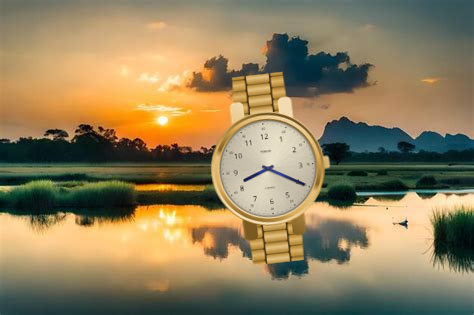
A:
8,20
